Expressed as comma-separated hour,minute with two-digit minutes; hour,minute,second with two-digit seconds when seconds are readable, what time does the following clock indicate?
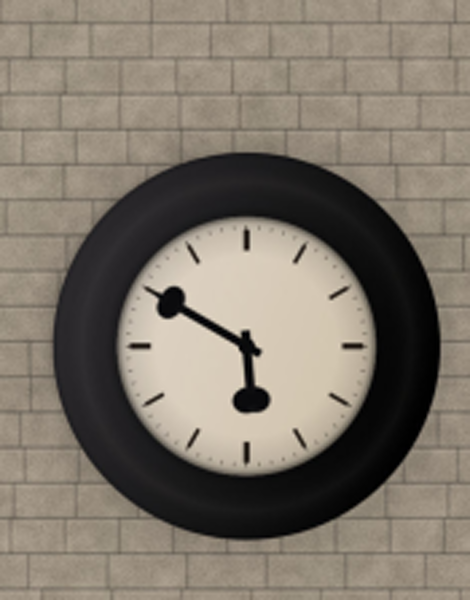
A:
5,50
